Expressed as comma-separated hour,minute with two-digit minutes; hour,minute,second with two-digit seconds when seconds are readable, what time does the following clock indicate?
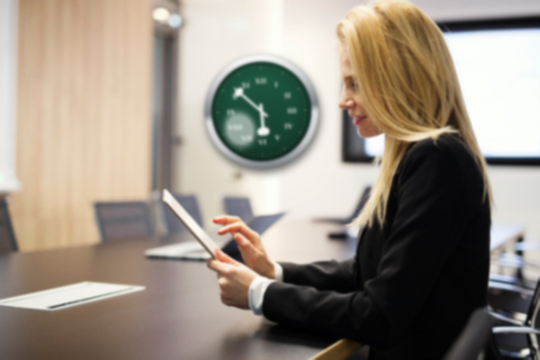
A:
5,52
